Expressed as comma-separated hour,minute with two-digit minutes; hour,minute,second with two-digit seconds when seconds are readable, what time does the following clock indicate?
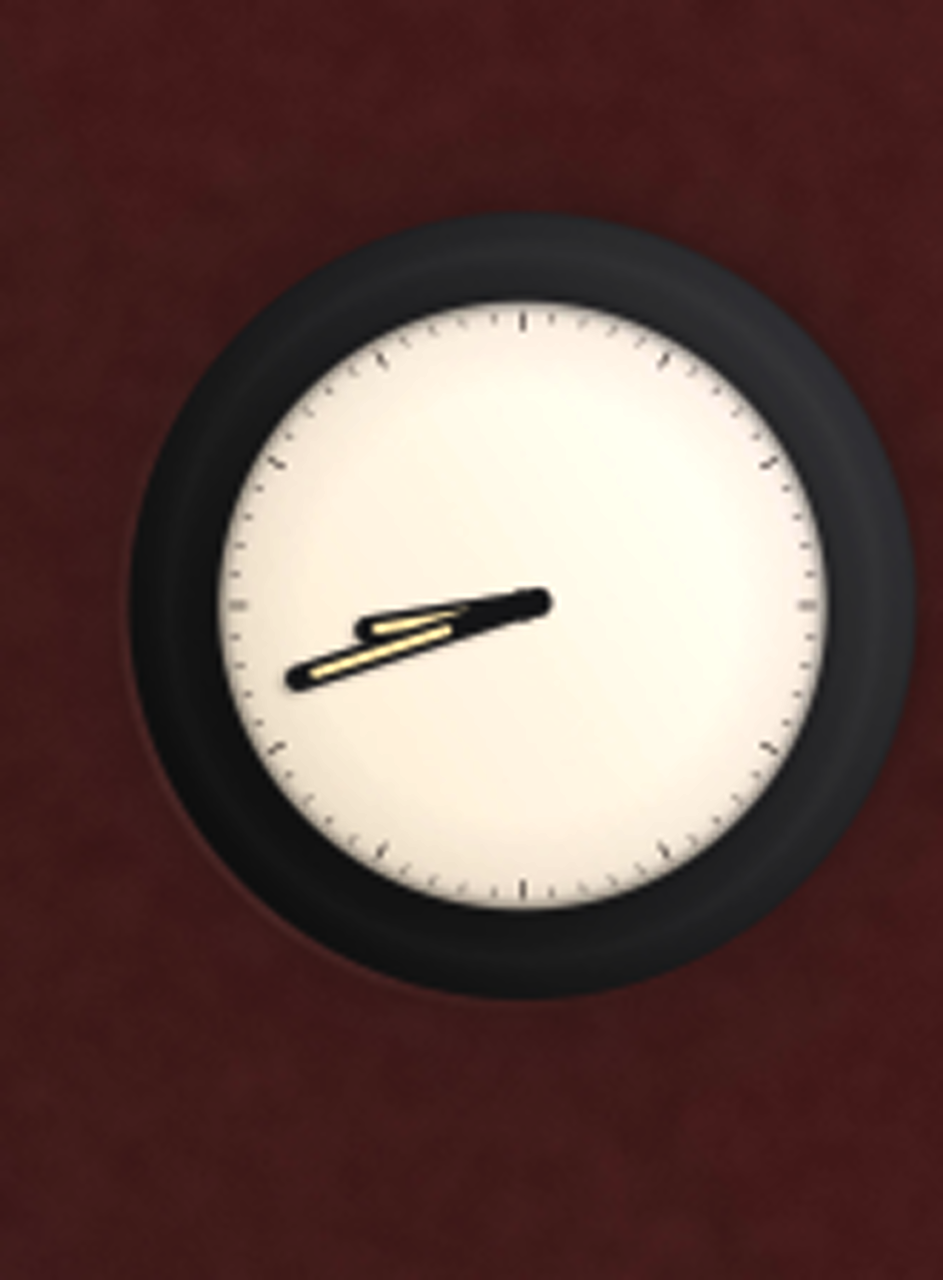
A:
8,42
